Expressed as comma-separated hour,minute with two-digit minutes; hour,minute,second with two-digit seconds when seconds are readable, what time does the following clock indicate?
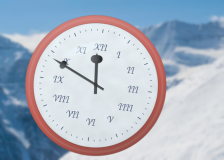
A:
11,49
